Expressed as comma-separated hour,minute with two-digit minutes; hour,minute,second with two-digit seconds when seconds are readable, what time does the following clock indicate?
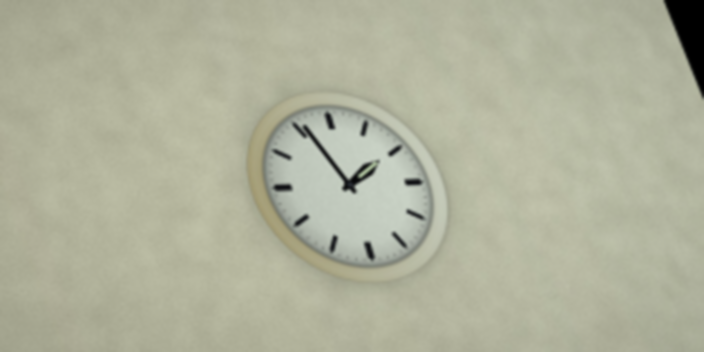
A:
1,56
